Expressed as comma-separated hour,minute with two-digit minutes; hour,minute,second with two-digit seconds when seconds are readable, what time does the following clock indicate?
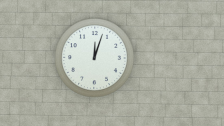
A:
12,03
